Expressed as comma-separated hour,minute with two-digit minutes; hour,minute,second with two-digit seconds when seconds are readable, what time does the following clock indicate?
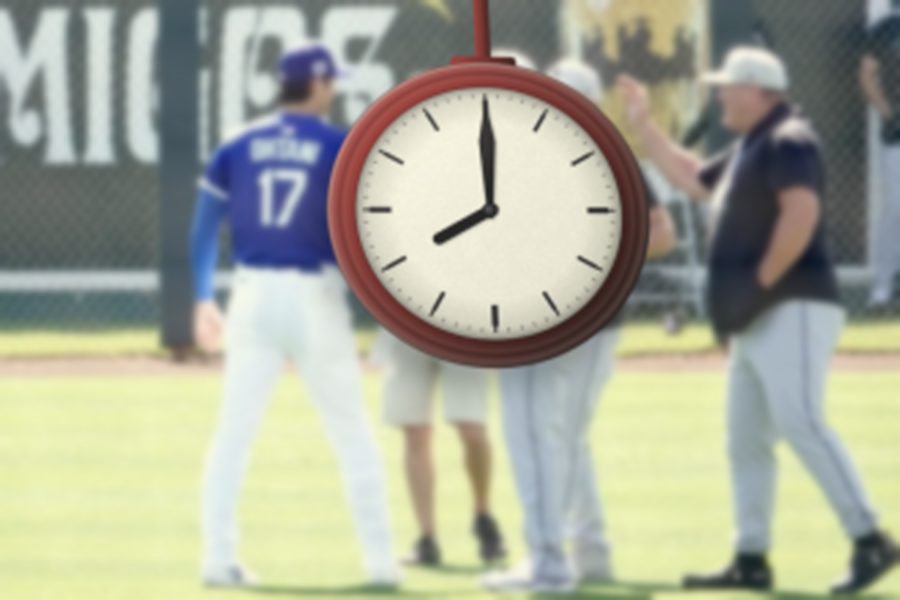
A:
8,00
